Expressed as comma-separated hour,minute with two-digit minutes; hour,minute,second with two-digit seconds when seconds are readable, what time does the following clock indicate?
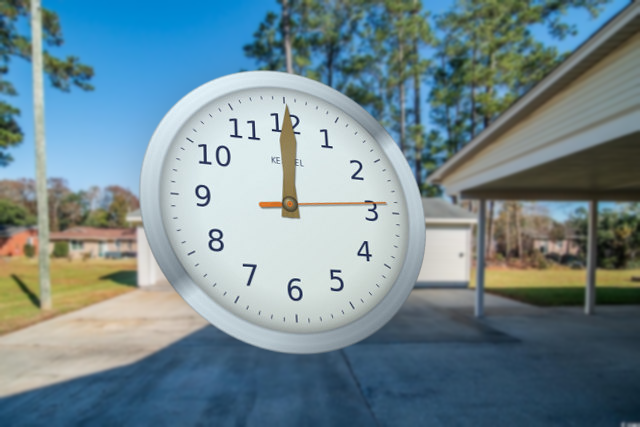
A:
12,00,14
